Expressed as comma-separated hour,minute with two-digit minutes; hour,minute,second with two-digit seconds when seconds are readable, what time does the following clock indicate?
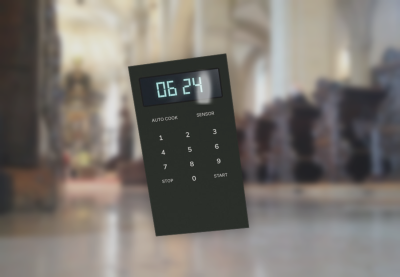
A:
6,24
